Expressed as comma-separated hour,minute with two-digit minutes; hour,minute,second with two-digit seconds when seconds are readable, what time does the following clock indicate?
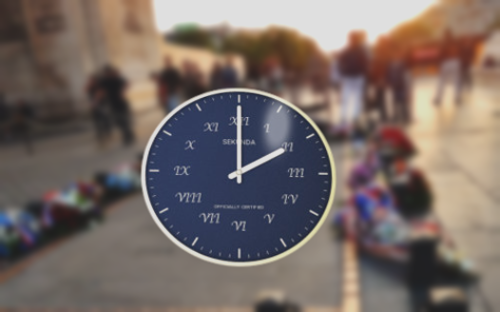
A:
2,00
